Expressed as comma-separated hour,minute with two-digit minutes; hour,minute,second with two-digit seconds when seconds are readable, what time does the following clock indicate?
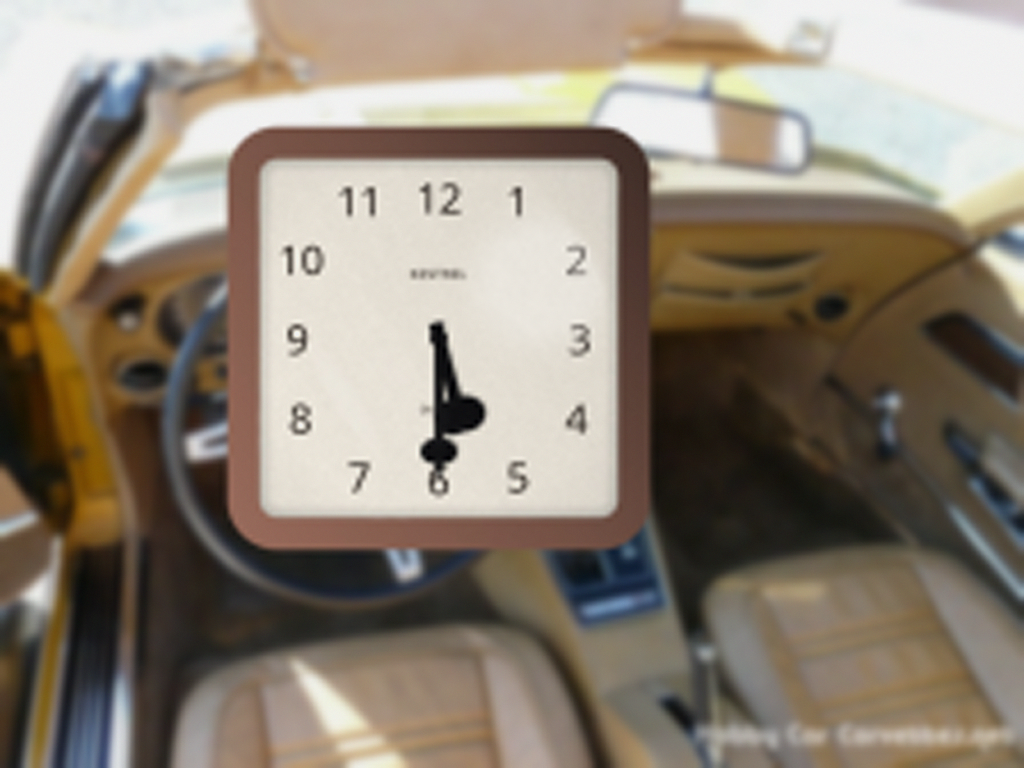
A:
5,30
